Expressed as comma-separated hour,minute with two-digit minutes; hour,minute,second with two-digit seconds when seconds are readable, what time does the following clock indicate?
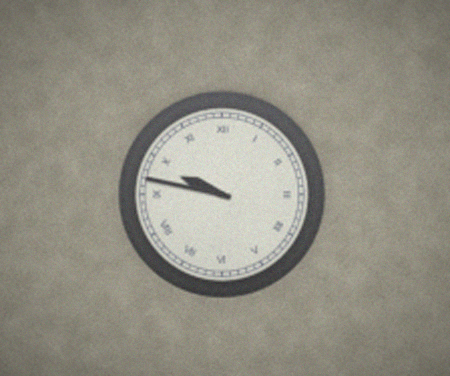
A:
9,47
